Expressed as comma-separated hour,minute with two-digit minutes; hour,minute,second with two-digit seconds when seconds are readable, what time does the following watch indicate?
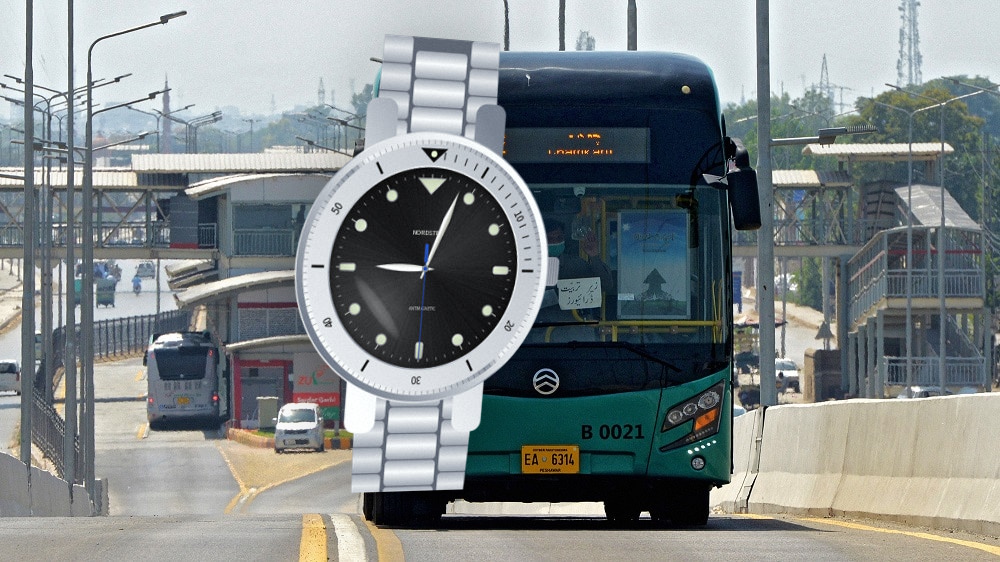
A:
9,03,30
